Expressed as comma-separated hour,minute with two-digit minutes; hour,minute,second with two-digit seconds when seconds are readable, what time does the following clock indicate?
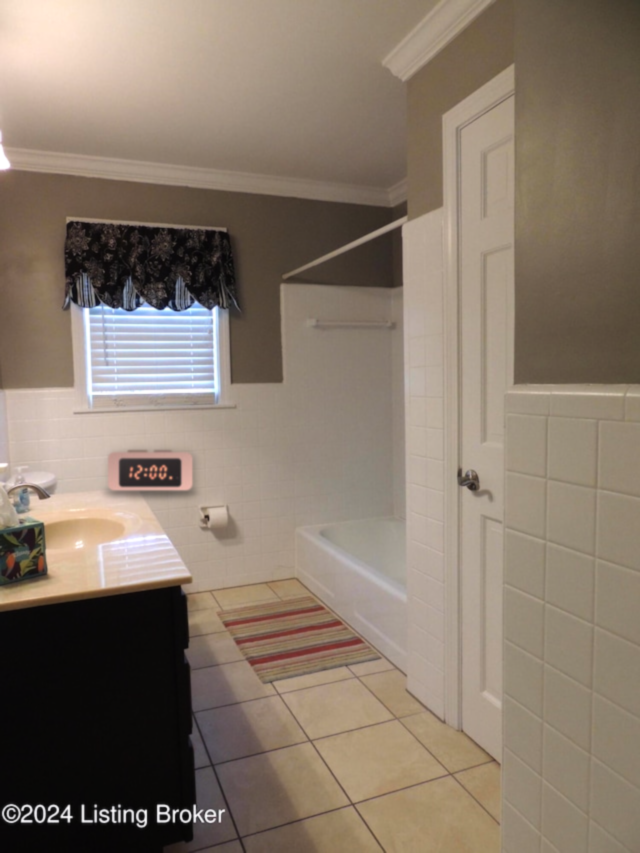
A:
12,00
